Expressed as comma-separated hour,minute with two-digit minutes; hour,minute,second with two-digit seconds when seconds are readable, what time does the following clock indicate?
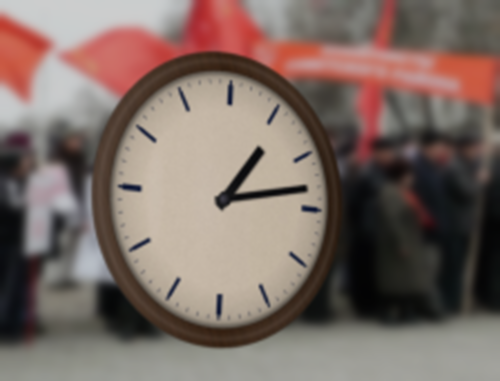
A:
1,13
